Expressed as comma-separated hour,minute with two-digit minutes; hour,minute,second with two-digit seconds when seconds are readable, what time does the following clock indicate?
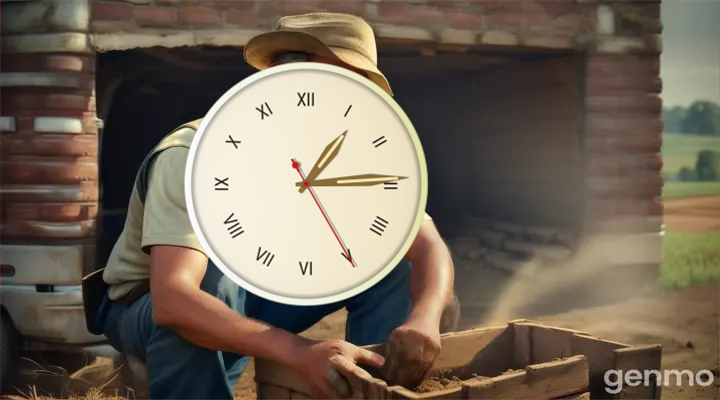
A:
1,14,25
